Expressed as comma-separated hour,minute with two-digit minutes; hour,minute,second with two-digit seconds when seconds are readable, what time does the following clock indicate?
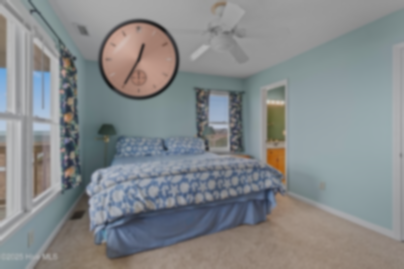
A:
12,35
